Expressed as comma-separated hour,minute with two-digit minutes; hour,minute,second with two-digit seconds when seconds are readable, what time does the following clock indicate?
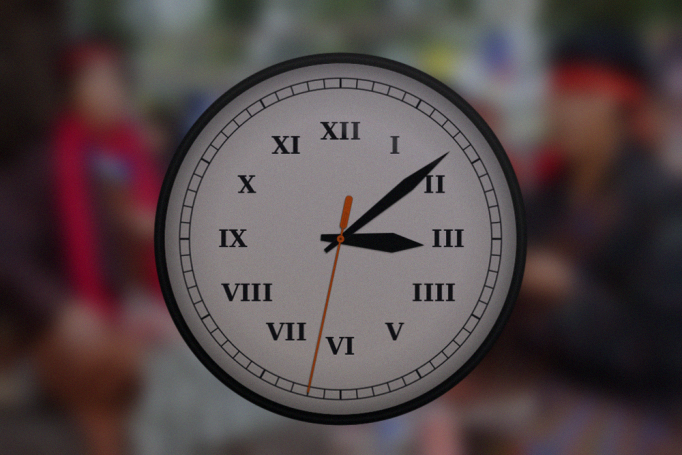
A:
3,08,32
